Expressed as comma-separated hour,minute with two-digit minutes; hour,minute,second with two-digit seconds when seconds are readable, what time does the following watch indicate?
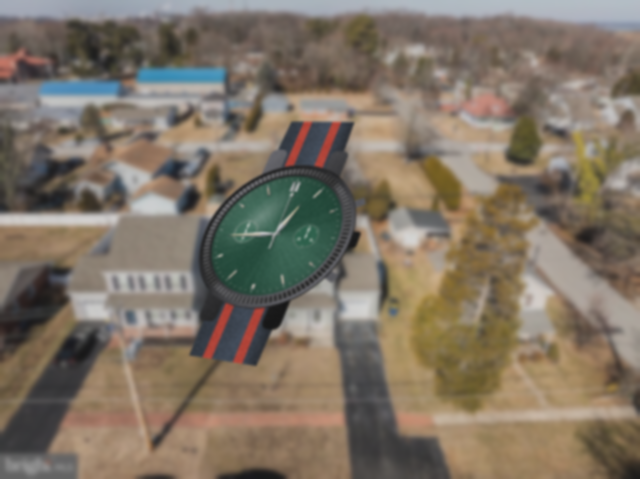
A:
12,44
